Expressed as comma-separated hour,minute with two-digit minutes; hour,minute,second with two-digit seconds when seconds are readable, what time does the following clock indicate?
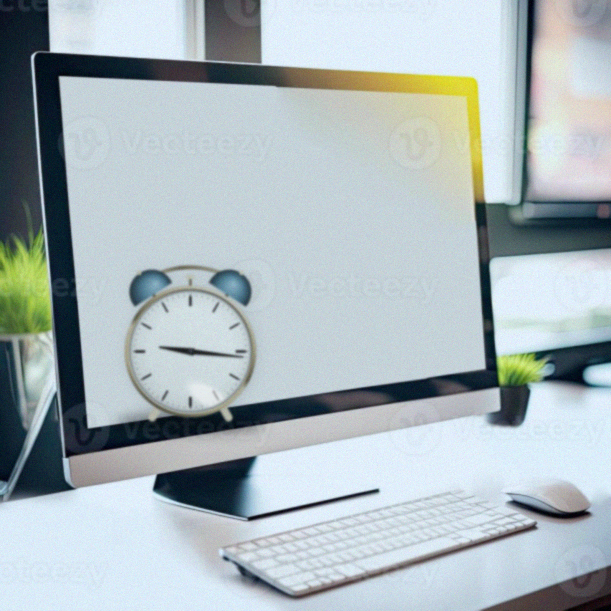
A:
9,16
